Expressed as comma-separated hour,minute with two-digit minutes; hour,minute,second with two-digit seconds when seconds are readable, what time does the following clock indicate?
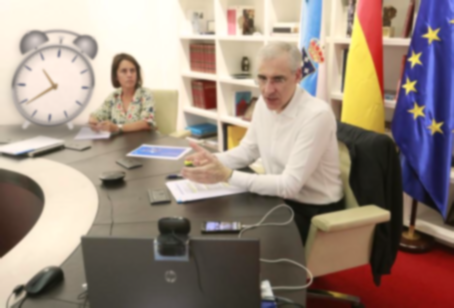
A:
10,39
